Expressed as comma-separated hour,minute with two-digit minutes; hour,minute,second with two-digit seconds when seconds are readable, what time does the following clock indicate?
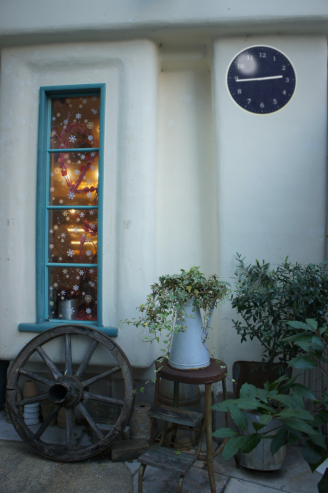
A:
2,44
